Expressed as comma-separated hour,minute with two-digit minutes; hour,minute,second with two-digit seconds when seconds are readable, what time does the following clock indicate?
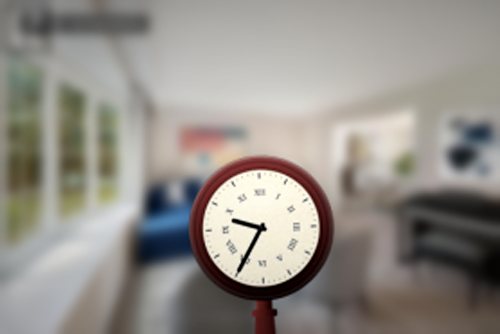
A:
9,35
